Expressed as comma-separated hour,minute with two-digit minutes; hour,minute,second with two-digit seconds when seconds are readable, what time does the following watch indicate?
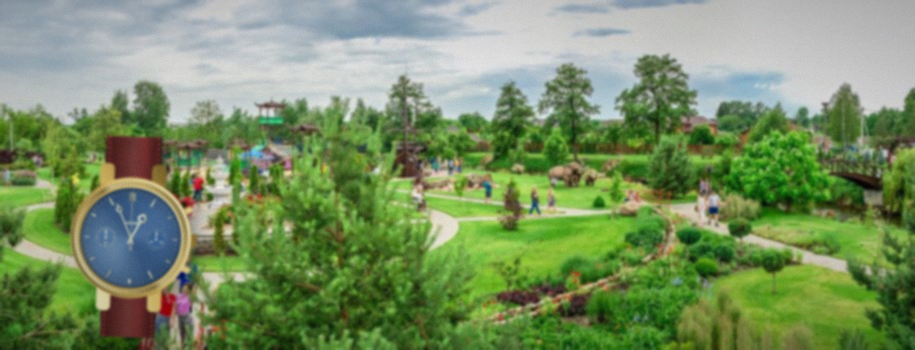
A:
12,56
